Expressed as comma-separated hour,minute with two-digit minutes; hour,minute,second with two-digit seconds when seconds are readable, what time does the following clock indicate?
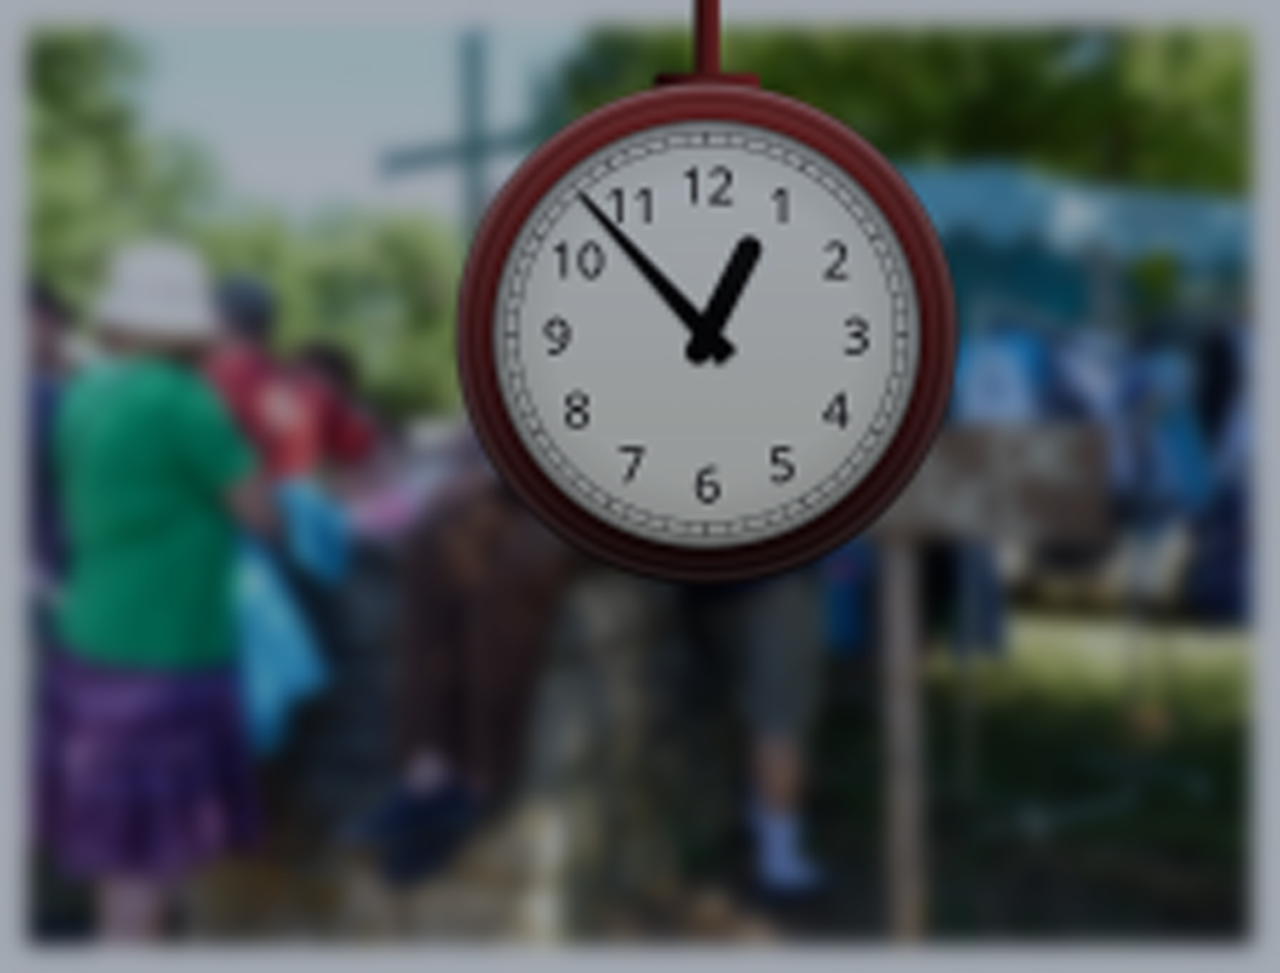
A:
12,53
